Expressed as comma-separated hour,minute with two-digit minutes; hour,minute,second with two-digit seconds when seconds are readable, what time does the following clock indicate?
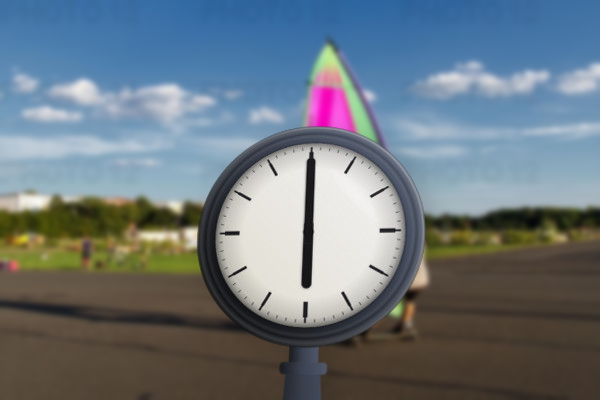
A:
6,00
